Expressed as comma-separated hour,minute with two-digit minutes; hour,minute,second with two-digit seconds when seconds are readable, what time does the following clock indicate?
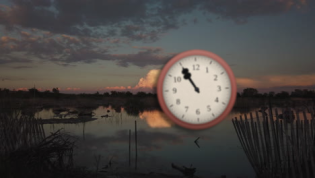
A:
10,55
